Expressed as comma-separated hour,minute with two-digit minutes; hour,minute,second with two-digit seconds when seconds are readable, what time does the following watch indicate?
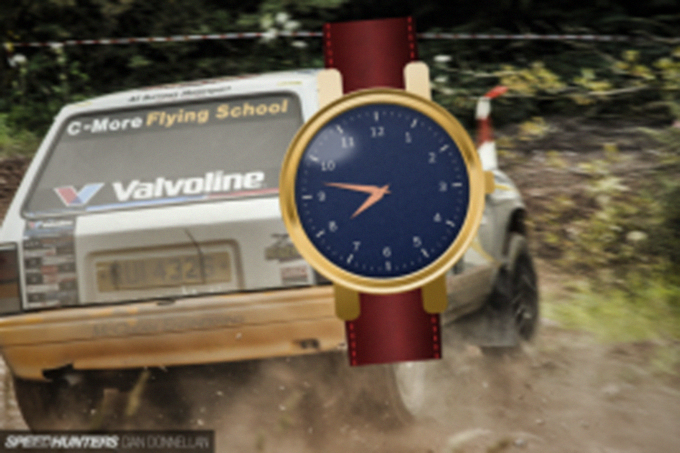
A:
7,47
